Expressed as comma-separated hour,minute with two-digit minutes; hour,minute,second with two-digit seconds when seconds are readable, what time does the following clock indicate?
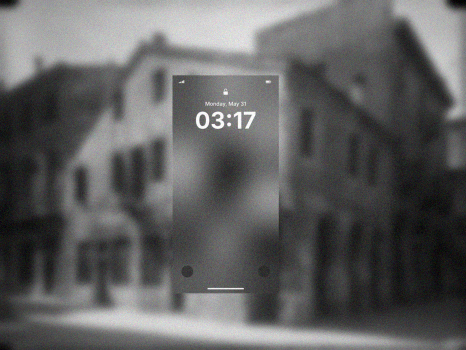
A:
3,17
